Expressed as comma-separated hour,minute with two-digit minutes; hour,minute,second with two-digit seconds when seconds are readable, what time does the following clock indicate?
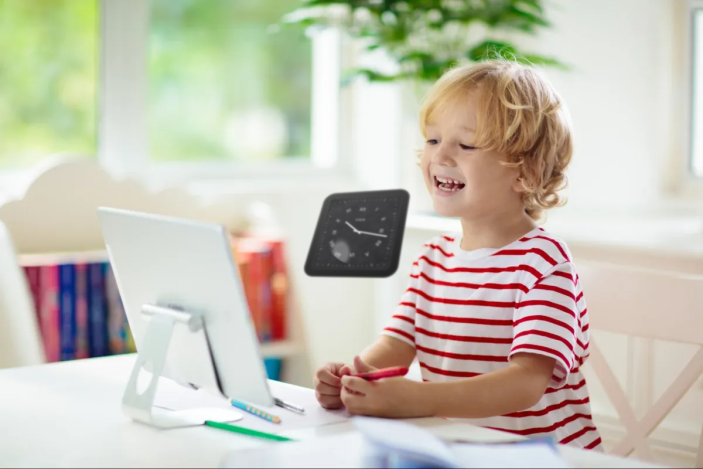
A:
10,17
